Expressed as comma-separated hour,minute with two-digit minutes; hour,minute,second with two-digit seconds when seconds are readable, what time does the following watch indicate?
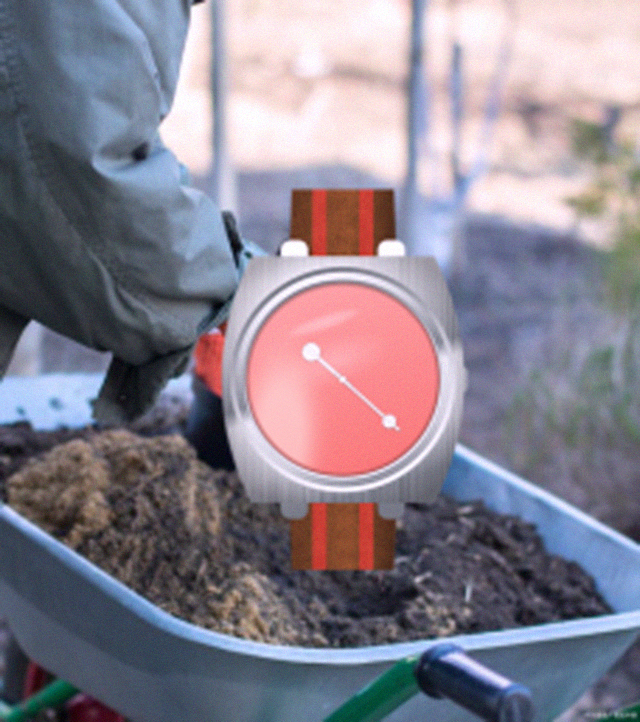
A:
10,22
